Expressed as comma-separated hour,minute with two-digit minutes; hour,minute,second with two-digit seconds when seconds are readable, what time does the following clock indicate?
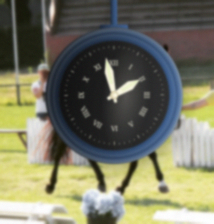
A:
1,58
